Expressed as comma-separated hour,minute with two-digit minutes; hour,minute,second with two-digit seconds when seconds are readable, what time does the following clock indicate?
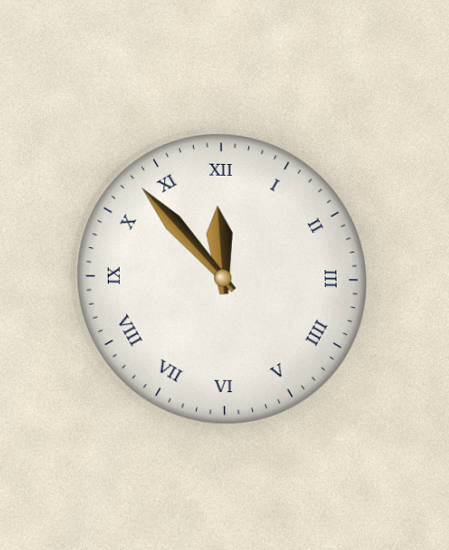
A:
11,53
